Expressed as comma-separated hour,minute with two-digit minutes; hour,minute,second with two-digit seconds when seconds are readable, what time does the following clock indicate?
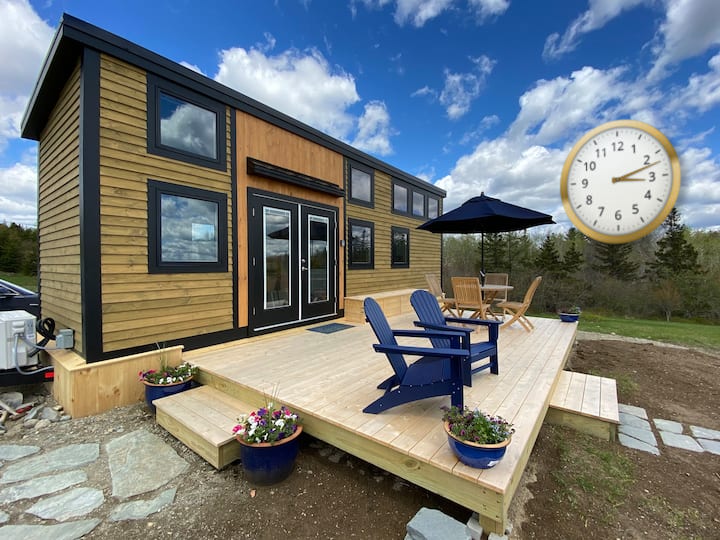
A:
3,12
